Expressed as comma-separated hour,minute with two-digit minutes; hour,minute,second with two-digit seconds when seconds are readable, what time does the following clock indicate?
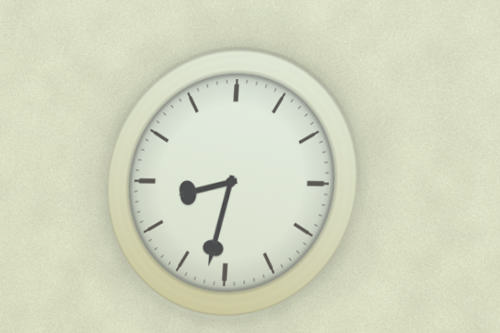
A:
8,32
